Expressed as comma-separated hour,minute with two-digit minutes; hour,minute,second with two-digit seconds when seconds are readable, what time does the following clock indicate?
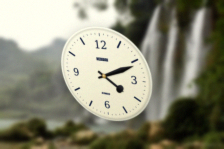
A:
4,11
